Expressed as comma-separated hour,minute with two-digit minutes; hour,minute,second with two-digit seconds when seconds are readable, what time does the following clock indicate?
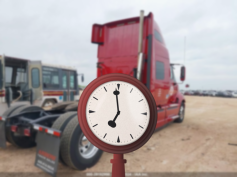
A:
6,59
